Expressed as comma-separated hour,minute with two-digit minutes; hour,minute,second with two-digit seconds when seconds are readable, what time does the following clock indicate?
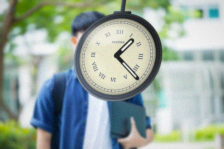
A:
1,22
